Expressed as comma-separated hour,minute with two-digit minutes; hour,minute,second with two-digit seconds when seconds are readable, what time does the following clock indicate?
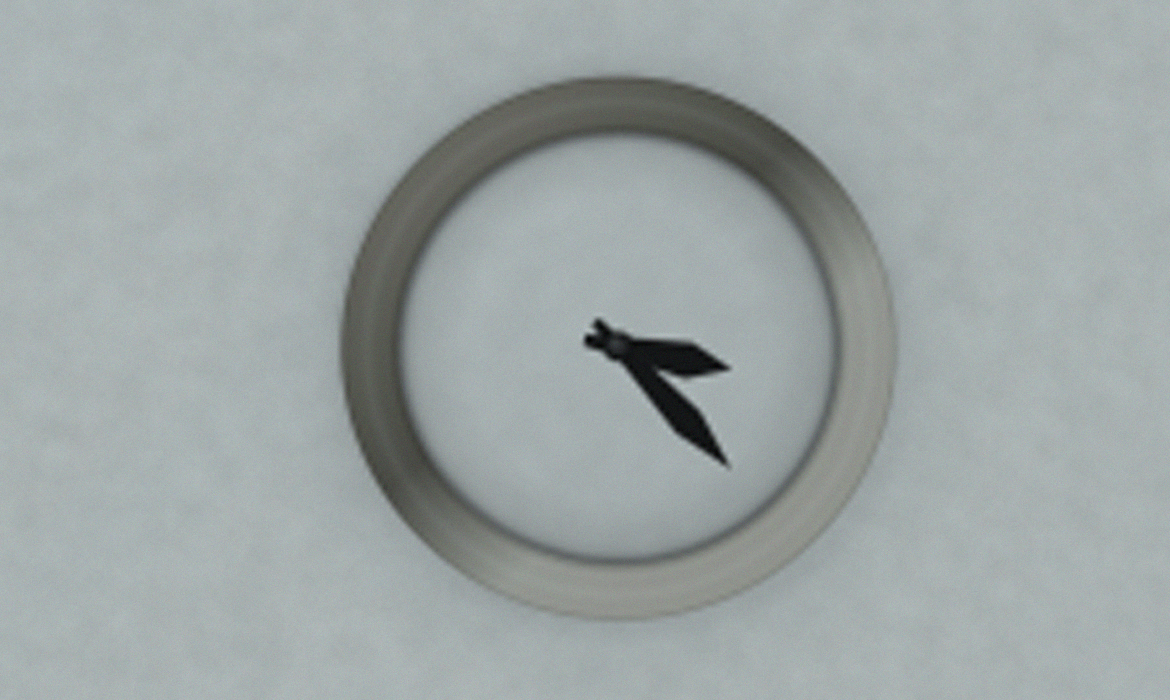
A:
3,23
